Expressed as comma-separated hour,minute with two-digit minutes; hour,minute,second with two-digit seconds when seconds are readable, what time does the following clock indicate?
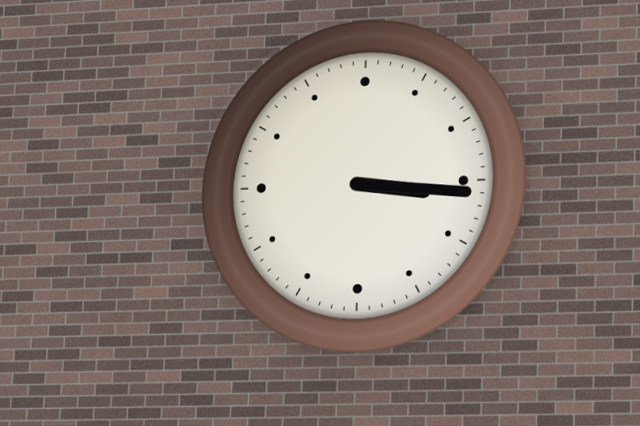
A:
3,16
